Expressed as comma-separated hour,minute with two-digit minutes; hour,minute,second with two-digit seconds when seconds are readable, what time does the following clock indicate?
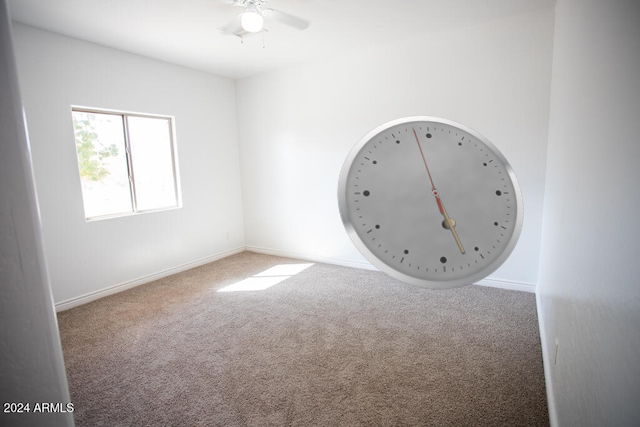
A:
5,26,58
